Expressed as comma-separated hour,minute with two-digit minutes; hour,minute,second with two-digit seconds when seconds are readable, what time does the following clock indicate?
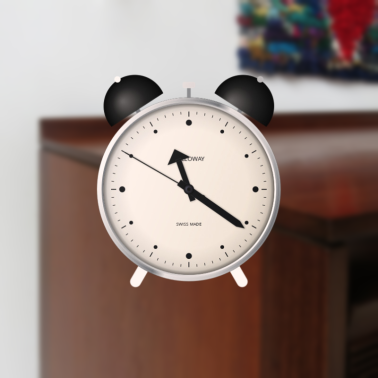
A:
11,20,50
